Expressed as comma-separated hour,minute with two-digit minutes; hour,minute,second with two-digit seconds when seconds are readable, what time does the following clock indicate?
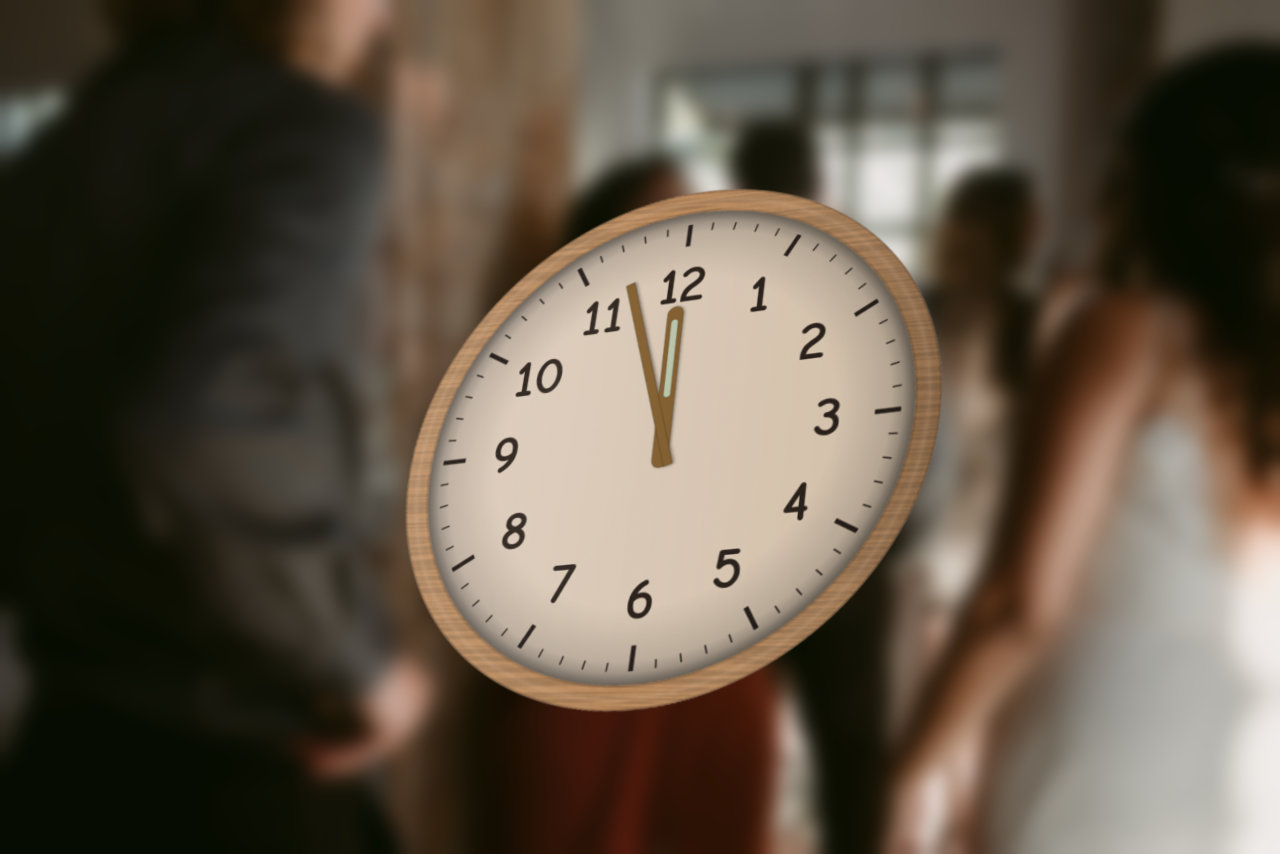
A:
11,57
